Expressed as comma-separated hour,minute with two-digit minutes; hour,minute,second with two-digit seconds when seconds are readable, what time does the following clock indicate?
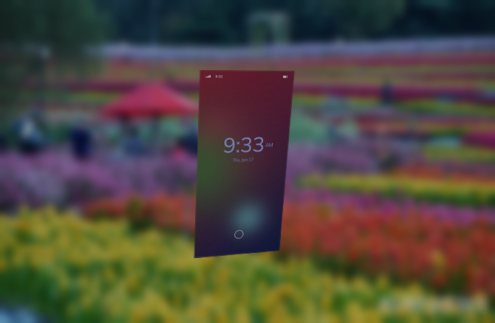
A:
9,33
